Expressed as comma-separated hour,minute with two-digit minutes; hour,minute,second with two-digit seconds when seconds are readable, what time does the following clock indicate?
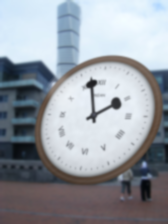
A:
1,57
